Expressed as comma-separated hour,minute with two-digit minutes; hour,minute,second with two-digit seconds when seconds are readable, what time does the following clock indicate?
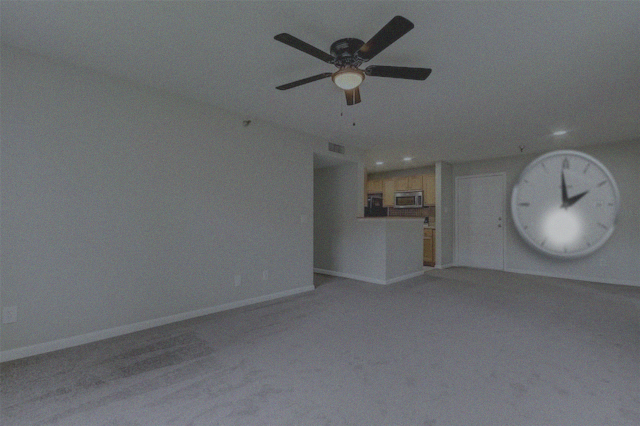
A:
1,59
